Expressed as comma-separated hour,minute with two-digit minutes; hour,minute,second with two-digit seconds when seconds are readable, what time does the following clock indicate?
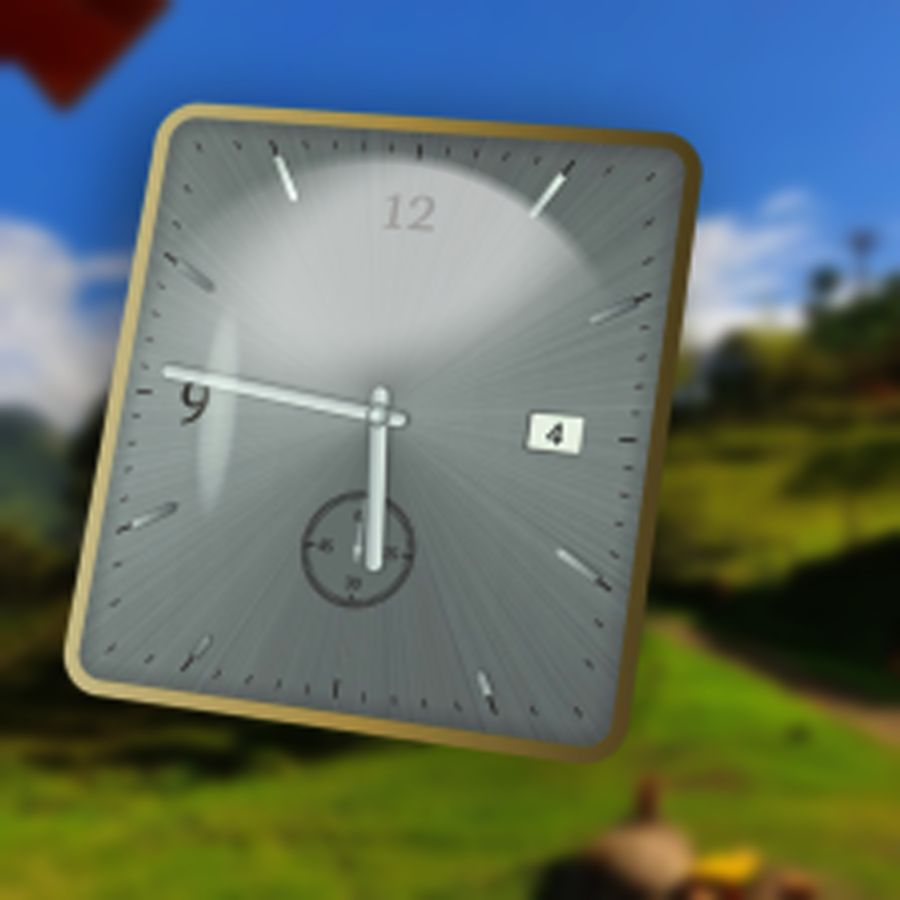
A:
5,46
